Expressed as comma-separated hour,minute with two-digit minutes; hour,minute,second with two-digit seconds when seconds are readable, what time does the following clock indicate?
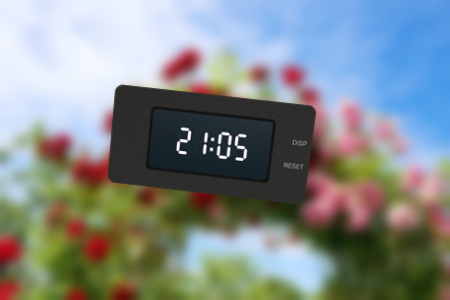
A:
21,05
